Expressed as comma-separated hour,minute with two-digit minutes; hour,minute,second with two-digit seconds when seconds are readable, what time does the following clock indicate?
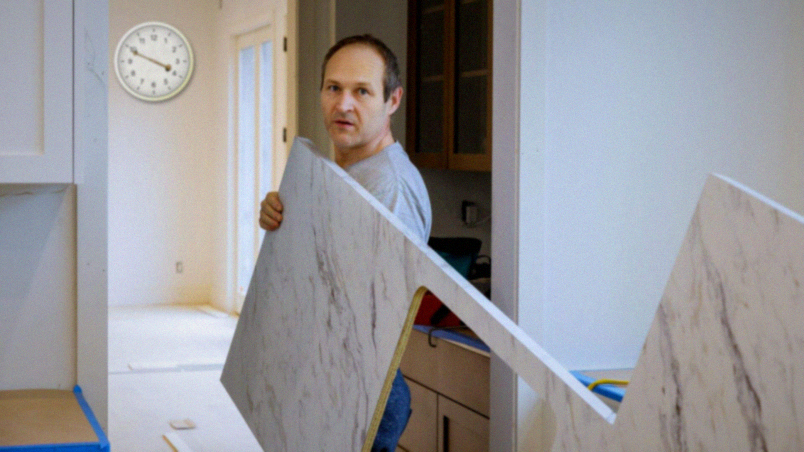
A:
3,49
